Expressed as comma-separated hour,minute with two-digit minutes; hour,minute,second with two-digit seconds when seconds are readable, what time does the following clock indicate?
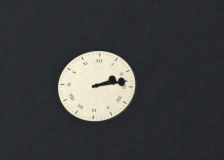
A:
2,13
